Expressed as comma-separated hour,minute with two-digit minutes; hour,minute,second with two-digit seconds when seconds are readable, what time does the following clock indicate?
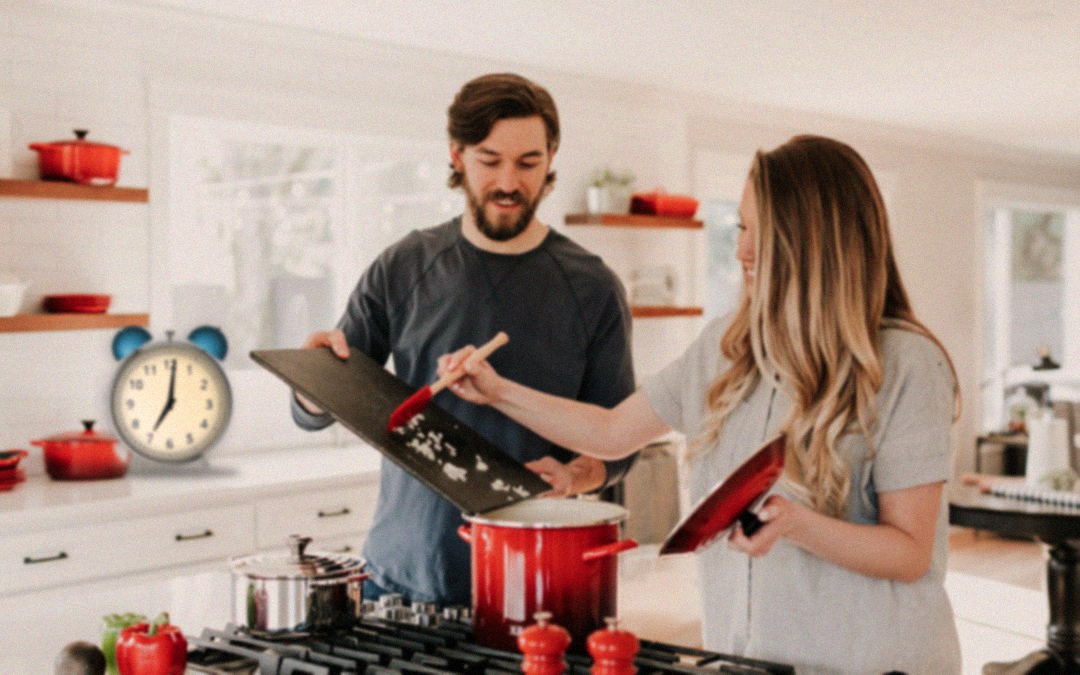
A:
7,01
